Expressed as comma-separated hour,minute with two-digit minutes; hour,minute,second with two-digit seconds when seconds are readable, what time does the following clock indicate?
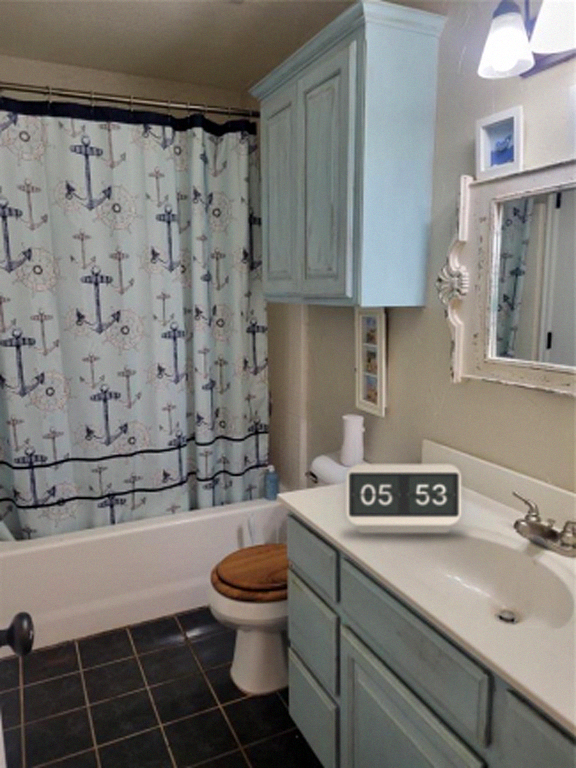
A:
5,53
